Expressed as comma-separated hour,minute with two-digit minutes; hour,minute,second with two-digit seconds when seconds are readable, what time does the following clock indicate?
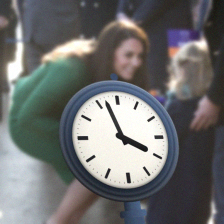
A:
3,57
